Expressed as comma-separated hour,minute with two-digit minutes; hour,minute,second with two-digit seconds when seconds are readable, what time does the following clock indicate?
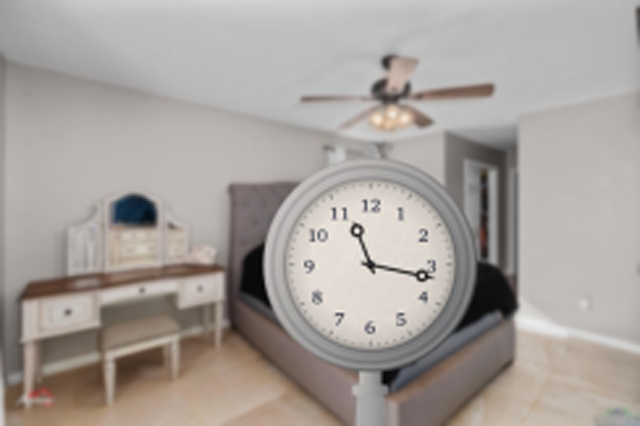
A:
11,17
